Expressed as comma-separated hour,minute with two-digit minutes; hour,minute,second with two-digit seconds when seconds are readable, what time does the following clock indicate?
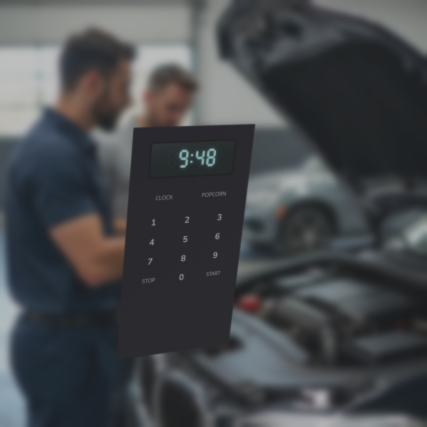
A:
9,48
